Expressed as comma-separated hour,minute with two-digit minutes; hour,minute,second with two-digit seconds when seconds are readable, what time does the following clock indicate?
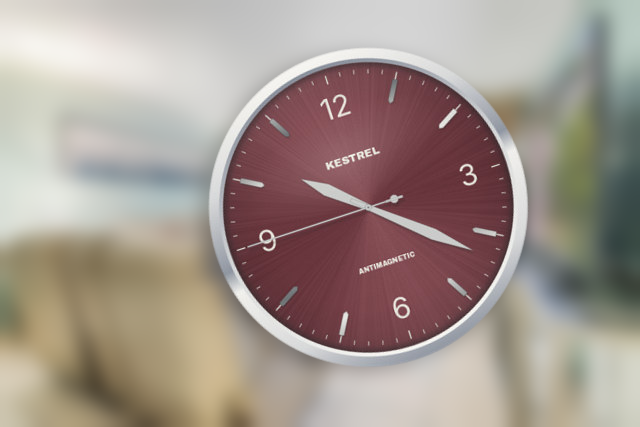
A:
10,21,45
